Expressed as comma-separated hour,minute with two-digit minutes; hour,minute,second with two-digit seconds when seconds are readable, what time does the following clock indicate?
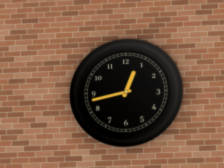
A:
12,43
